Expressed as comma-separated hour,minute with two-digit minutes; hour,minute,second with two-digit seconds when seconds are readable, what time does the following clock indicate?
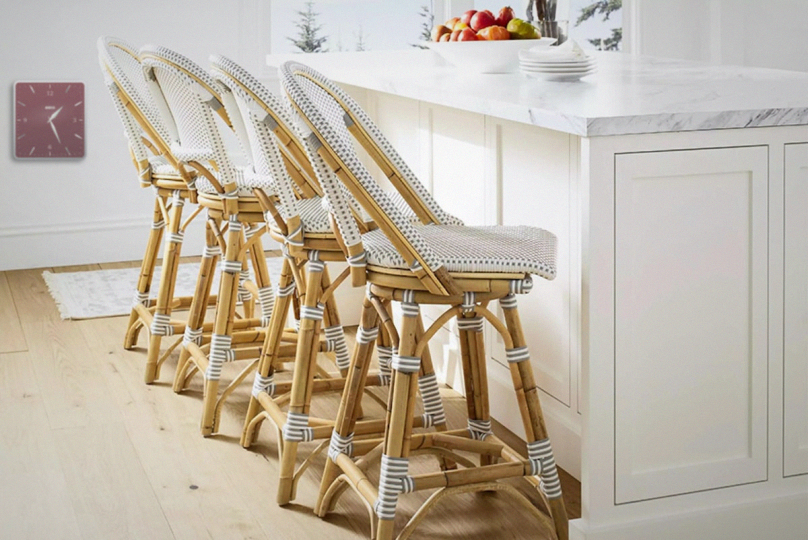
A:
1,26
